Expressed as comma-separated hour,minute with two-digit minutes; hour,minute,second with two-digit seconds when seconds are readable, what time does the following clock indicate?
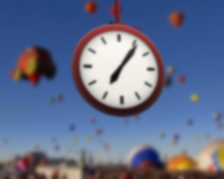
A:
7,06
